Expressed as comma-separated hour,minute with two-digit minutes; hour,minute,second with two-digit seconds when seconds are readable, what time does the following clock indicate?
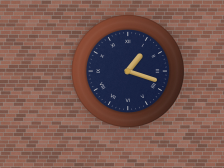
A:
1,18
